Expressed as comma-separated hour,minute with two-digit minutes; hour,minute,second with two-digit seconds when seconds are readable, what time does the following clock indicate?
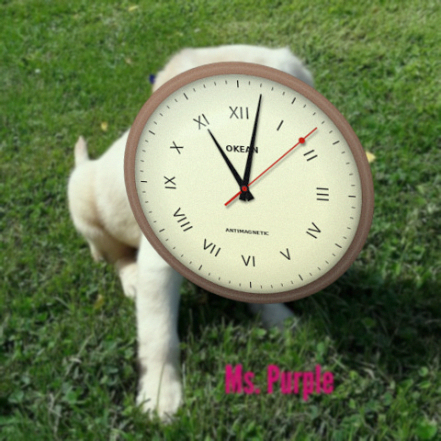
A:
11,02,08
